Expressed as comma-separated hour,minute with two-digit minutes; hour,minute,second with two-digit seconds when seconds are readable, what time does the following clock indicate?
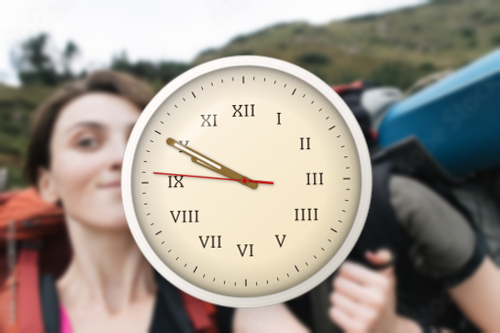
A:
9,49,46
